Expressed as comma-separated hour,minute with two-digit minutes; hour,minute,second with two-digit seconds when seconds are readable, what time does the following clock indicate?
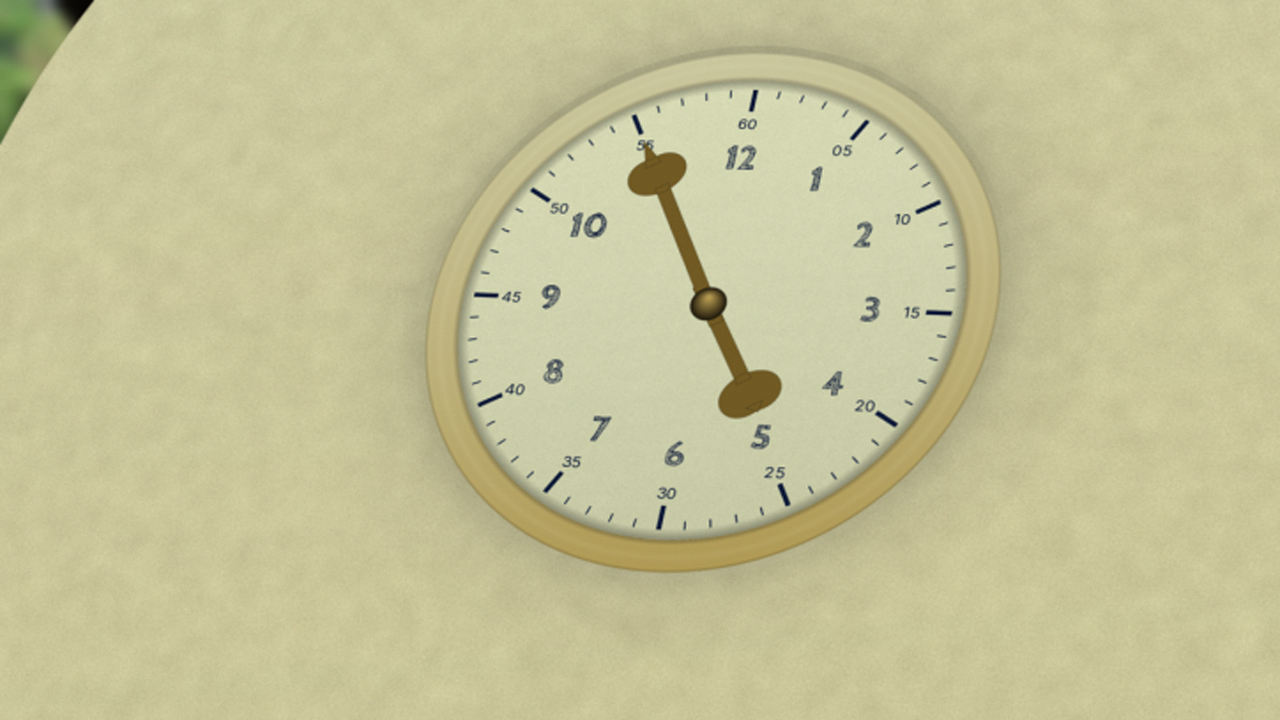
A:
4,55
